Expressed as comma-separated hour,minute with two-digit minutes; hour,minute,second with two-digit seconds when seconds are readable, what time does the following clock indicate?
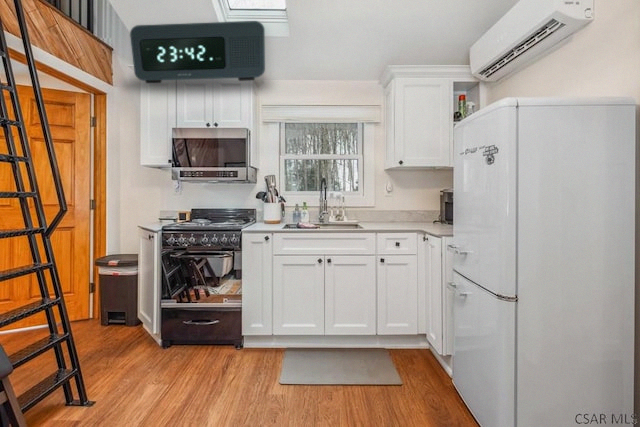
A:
23,42
